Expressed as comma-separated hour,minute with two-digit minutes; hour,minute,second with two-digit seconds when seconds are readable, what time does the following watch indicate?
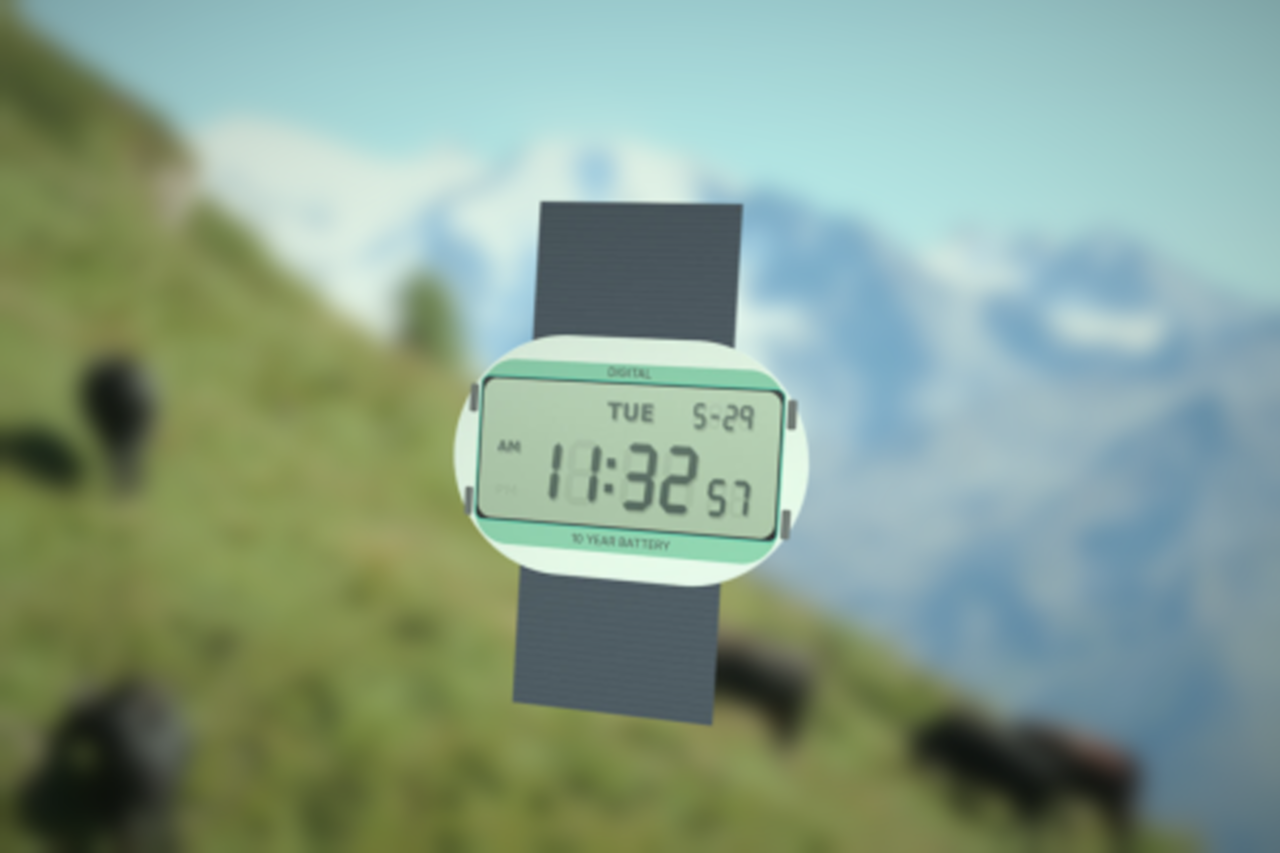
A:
11,32,57
